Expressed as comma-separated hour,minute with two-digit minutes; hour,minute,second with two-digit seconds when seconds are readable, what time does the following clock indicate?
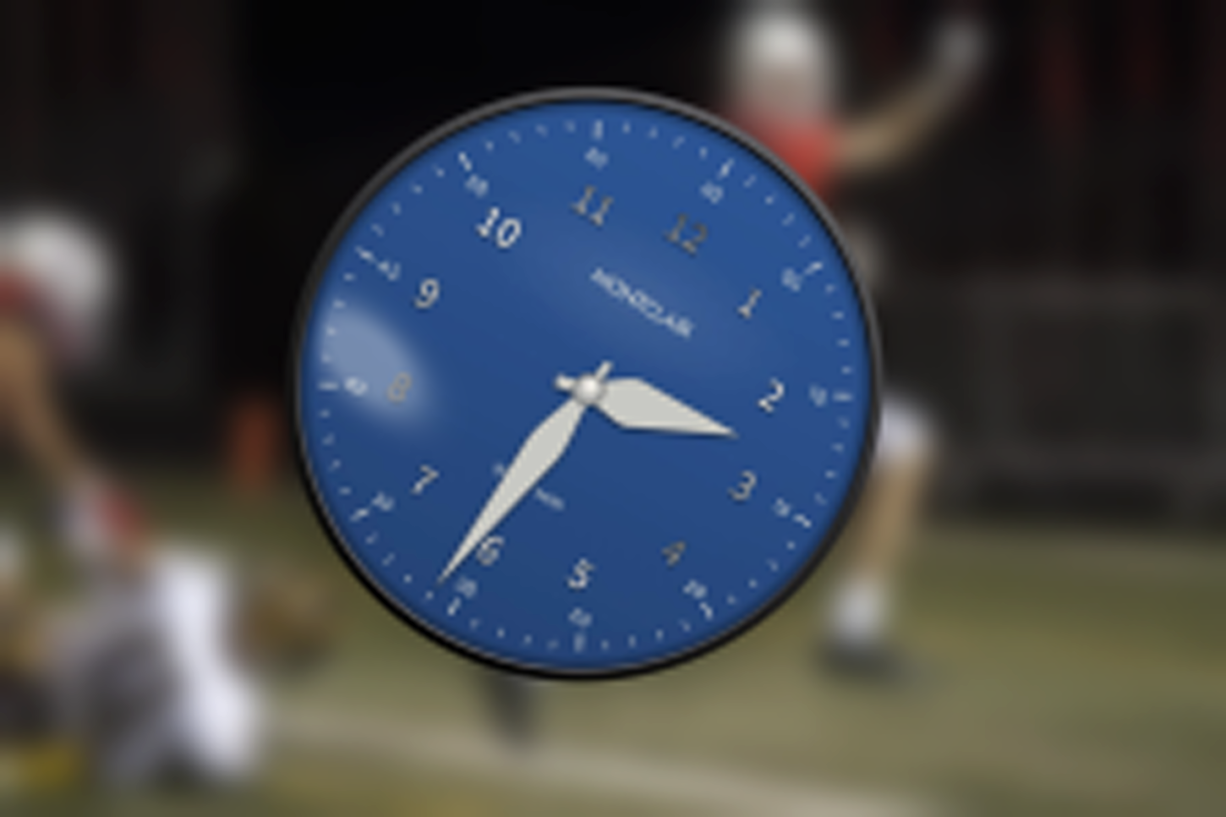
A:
2,31
